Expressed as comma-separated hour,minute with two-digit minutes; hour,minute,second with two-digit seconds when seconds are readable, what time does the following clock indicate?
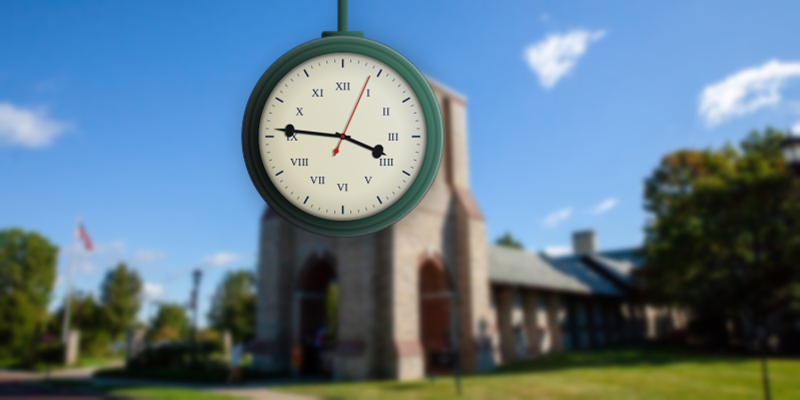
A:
3,46,04
